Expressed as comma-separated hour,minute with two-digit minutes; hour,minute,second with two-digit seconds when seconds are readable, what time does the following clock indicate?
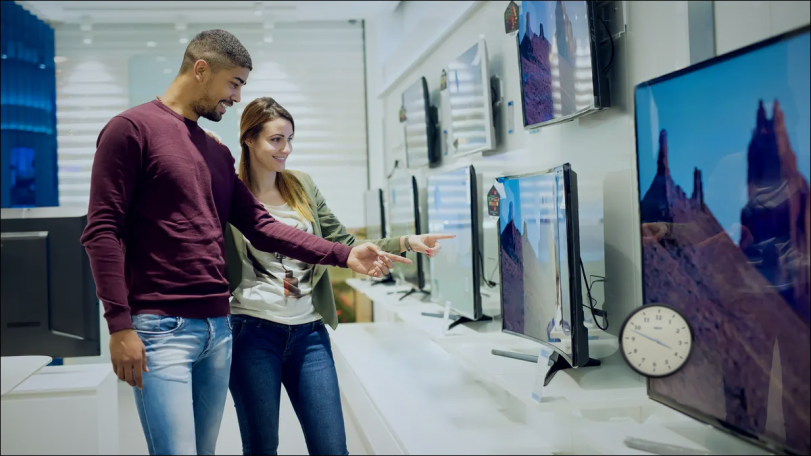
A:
3,48
